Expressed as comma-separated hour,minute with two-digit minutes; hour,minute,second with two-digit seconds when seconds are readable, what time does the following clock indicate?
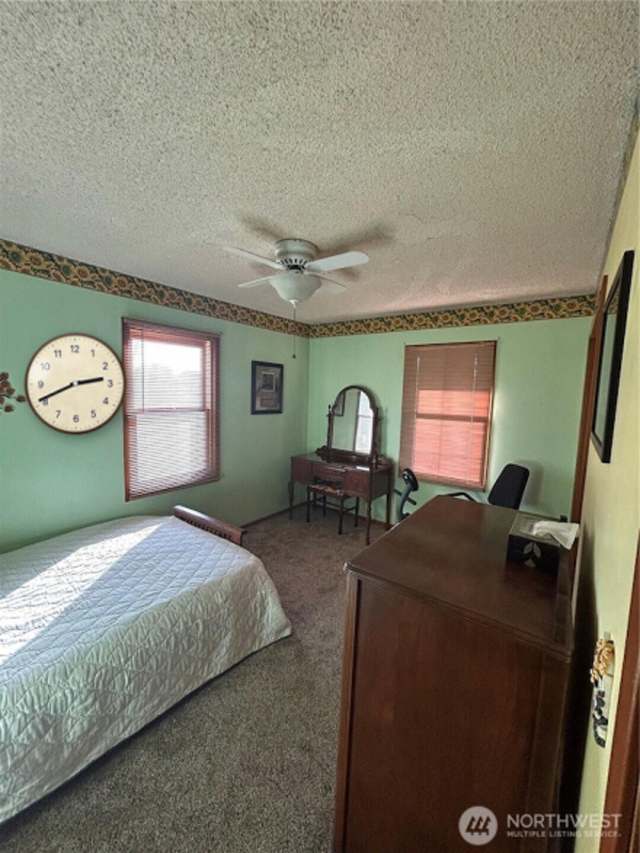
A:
2,41
